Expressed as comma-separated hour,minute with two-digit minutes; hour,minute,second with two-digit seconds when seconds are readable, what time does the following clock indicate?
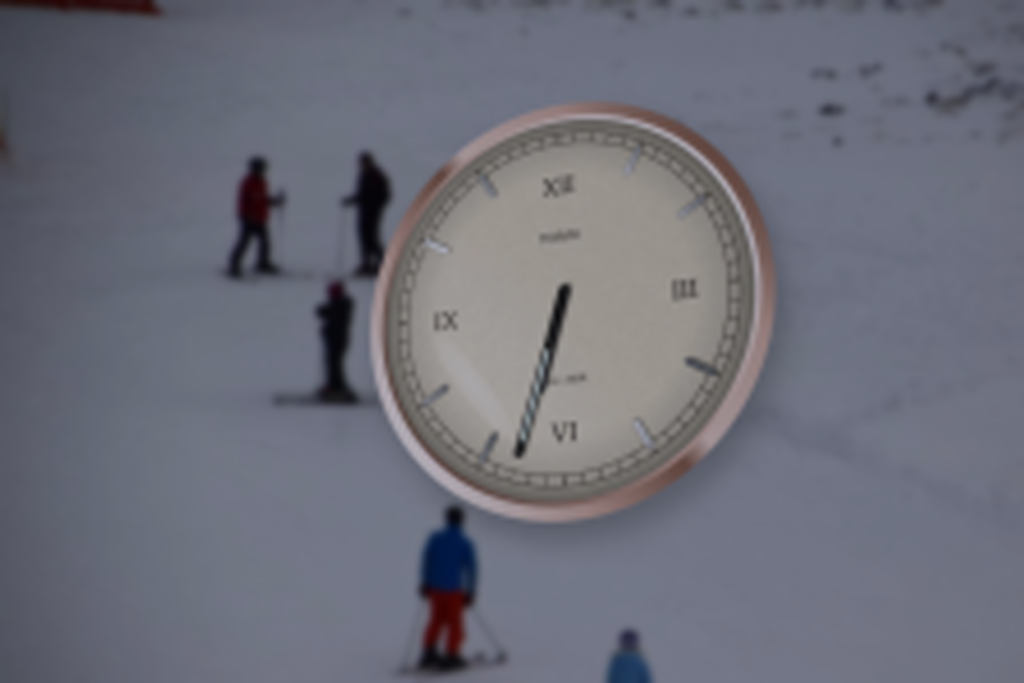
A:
6,33
